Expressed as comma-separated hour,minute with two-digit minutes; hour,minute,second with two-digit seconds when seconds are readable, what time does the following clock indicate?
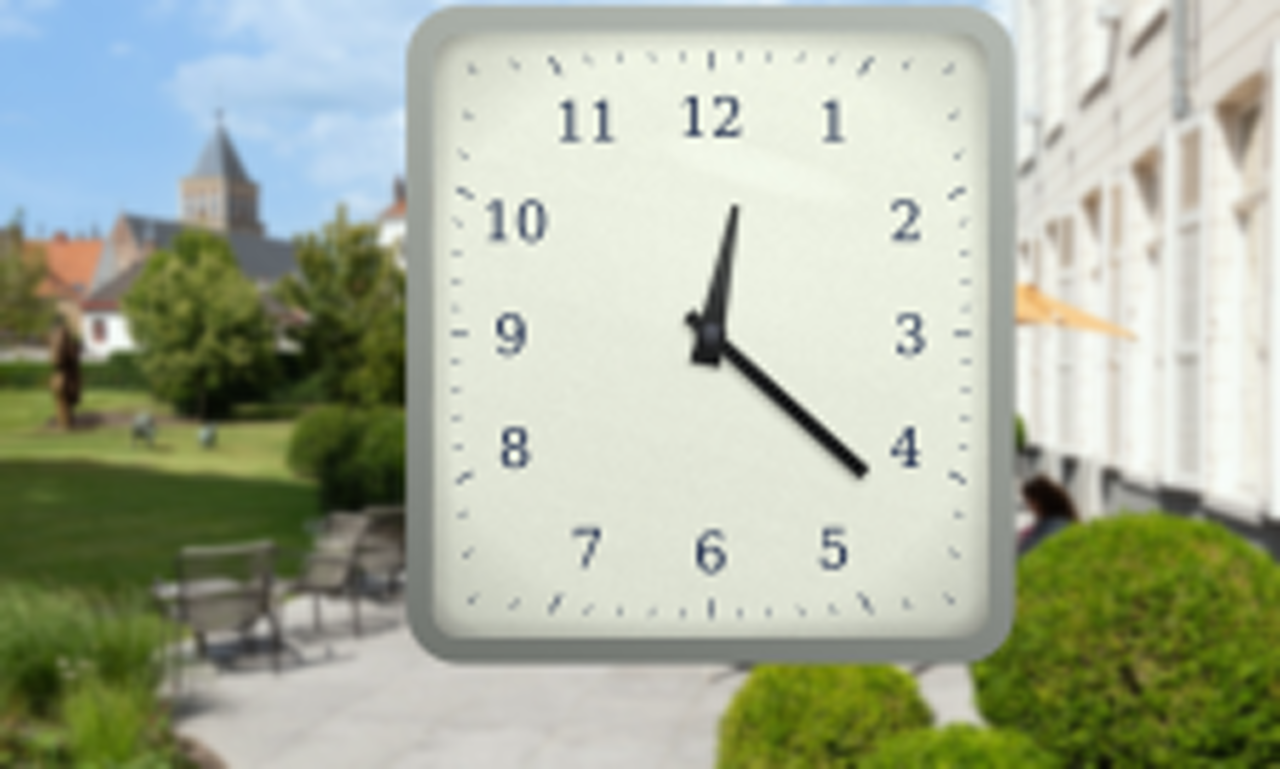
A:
12,22
